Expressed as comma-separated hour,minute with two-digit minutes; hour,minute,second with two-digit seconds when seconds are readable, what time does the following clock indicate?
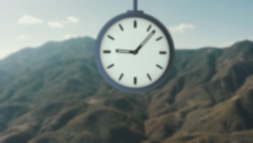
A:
9,07
